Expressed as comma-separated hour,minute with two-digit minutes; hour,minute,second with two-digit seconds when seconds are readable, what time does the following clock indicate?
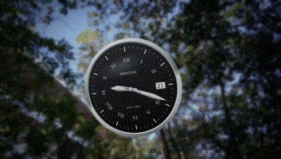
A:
9,19
